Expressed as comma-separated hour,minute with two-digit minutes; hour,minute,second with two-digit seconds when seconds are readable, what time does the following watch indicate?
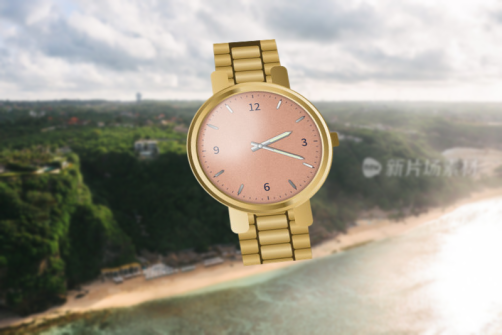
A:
2,19
